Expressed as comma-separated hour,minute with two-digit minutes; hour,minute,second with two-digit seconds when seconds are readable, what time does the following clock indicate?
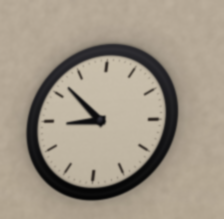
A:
8,52
